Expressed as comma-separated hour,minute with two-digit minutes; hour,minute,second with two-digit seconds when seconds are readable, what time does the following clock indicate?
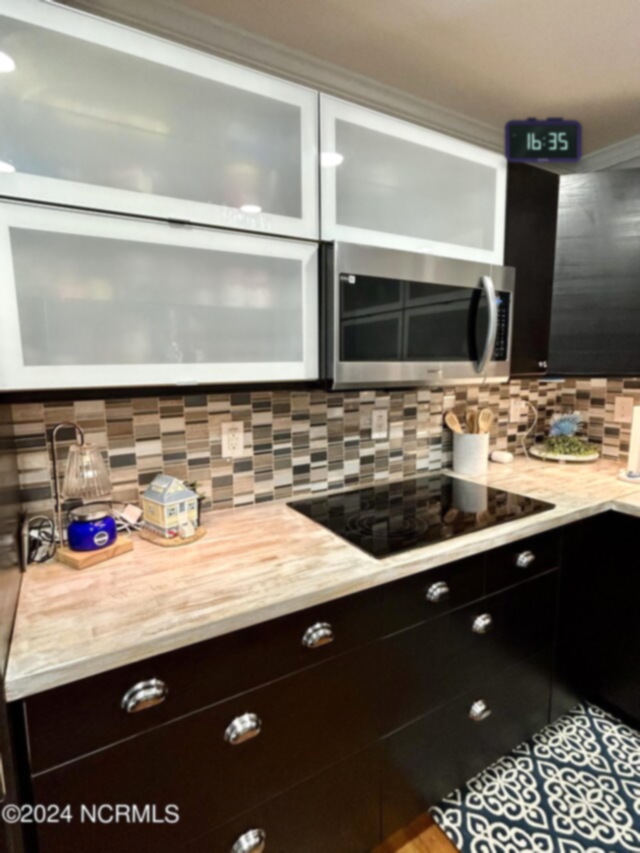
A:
16,35
